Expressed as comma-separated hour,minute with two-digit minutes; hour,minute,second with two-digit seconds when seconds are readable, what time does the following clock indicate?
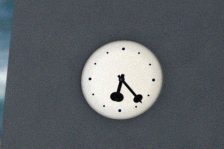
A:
6,23
